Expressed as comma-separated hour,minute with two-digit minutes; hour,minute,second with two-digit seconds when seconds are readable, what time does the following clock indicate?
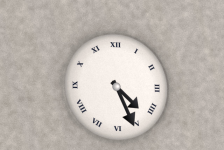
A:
4,26
